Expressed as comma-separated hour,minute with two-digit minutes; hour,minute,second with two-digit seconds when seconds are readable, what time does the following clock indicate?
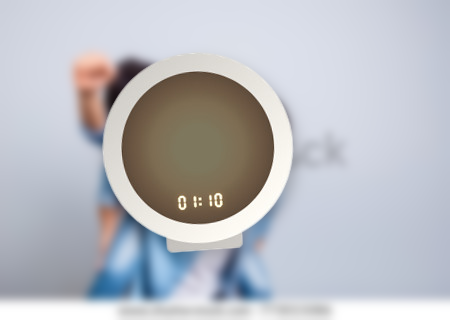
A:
1,10
